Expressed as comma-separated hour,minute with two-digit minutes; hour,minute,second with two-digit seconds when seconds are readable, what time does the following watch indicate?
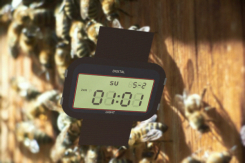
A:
1,01
